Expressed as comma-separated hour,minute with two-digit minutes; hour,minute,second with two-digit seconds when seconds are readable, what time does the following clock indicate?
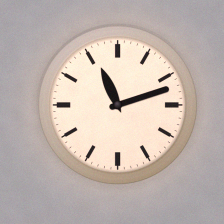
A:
11,12
